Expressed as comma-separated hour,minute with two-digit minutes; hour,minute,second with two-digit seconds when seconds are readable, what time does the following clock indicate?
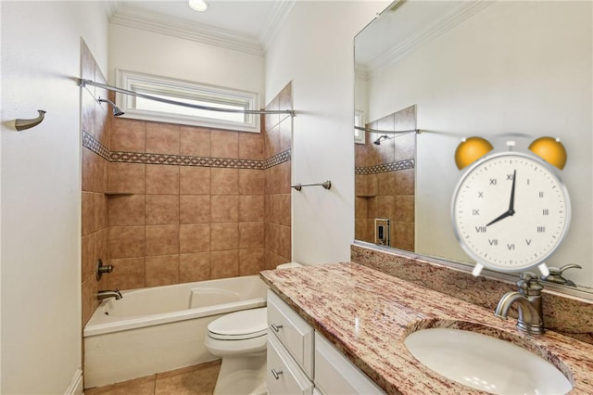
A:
8,01
